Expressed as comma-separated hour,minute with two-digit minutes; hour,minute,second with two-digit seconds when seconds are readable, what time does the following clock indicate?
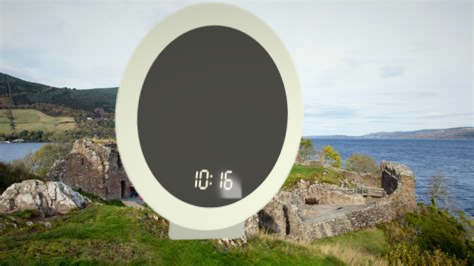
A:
10,16
